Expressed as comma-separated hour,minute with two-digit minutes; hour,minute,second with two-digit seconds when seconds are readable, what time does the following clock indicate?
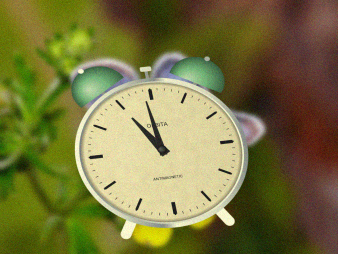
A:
10,59
